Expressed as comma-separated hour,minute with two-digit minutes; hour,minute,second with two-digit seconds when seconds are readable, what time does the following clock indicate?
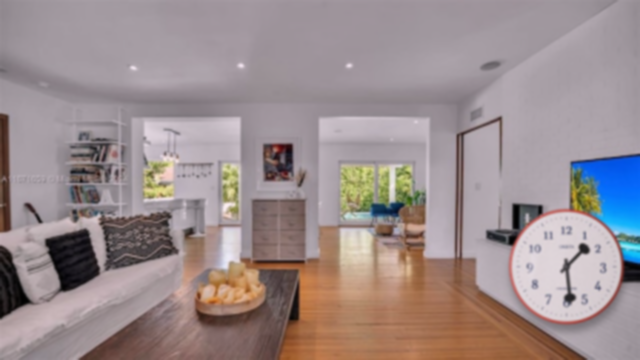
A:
1,29
